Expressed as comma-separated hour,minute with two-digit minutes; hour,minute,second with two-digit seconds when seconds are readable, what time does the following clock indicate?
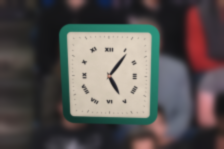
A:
5,06
